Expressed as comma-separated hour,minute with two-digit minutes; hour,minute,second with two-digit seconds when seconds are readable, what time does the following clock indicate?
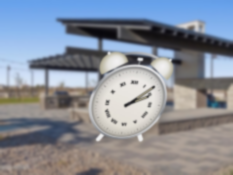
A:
2,08
